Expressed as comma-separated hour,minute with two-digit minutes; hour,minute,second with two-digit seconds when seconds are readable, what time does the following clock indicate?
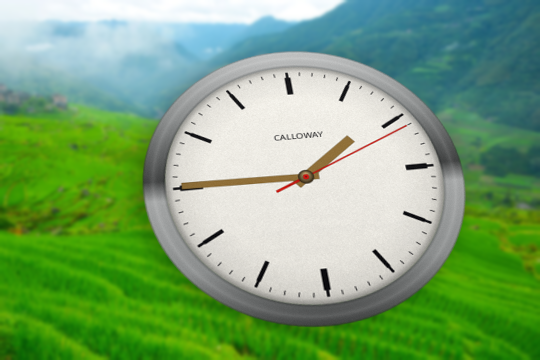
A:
1,45,11
